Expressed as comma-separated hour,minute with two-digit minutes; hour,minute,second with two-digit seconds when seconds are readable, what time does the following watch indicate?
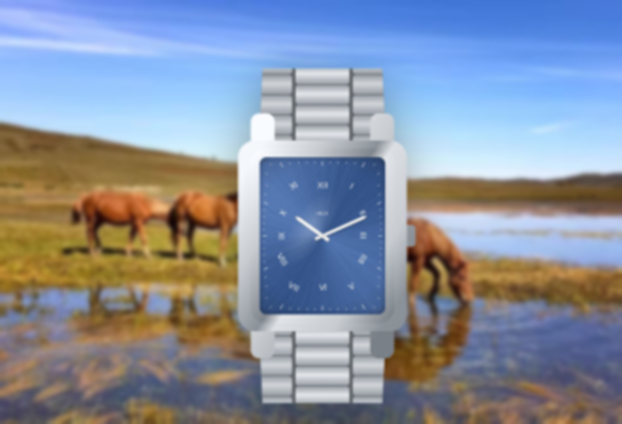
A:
10,11
